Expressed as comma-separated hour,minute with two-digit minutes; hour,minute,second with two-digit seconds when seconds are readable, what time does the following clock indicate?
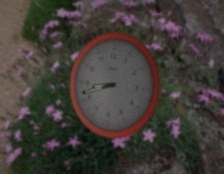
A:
8,42
